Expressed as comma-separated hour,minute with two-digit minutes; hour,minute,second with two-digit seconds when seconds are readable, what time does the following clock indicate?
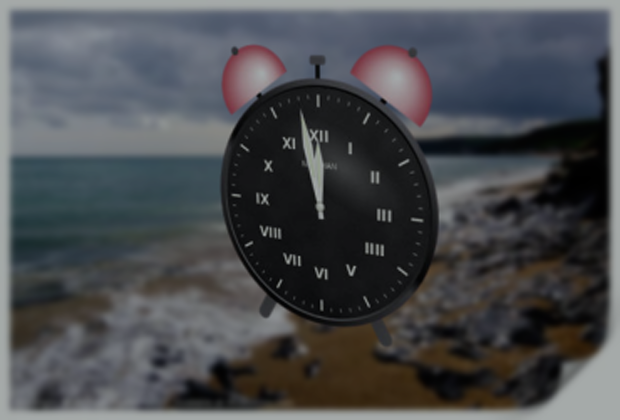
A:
11,58
